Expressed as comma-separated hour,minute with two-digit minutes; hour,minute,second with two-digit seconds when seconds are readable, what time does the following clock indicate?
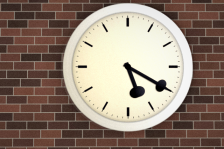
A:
5,20
